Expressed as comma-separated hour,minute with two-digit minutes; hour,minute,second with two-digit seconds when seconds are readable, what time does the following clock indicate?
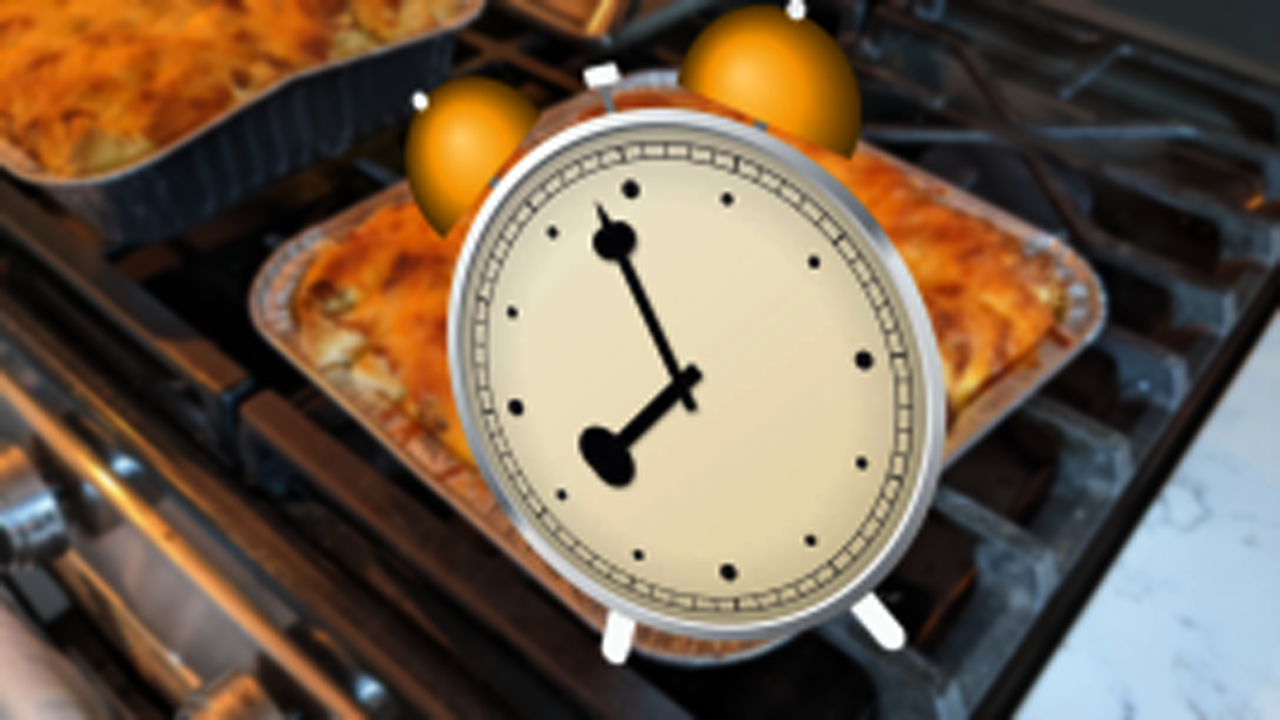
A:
7,58
